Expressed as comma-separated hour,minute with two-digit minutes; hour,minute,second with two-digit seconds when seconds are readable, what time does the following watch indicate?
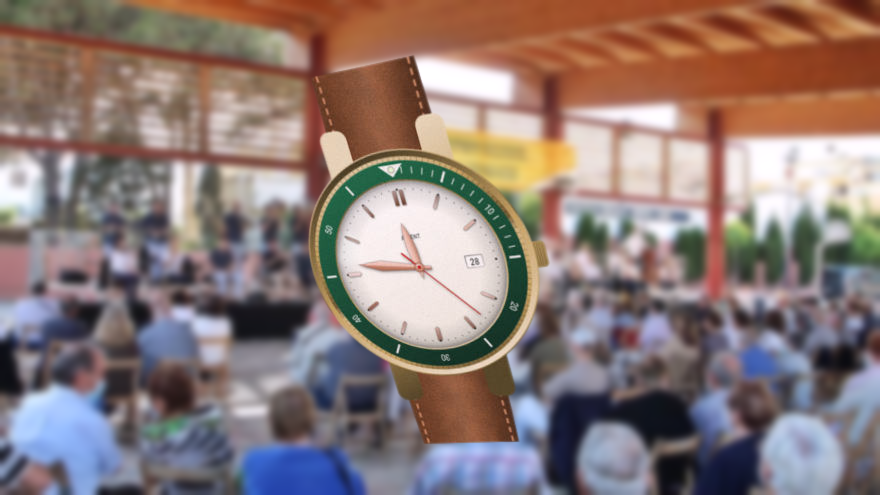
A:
11,46,23
